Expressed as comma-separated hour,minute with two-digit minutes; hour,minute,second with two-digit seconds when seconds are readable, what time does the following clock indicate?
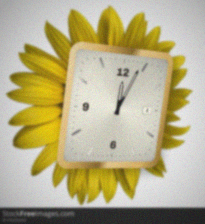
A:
12,04
